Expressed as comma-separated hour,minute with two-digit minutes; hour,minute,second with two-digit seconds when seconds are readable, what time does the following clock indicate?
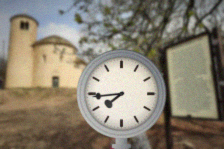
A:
7,44
